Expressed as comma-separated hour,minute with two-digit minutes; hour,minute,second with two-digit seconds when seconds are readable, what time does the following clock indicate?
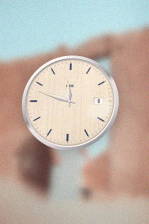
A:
11,48
